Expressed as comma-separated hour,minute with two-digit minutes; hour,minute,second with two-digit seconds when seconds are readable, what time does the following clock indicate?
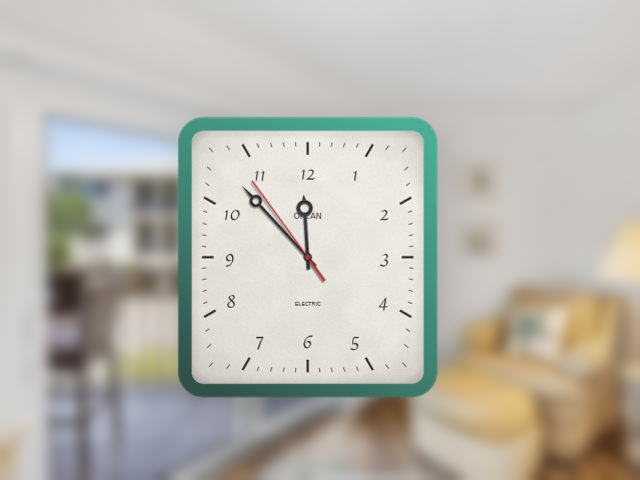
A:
11,52,54
